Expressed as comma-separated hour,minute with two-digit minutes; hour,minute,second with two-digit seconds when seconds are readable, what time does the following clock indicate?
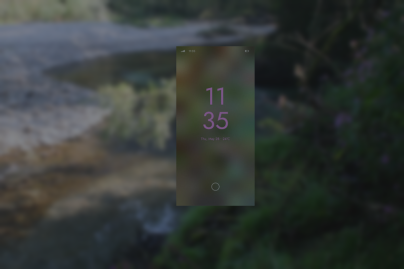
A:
11,35
